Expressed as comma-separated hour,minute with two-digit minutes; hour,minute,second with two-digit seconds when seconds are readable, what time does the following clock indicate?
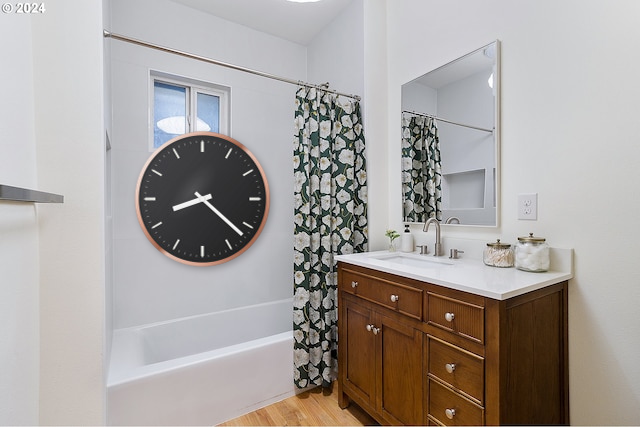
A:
8,22
